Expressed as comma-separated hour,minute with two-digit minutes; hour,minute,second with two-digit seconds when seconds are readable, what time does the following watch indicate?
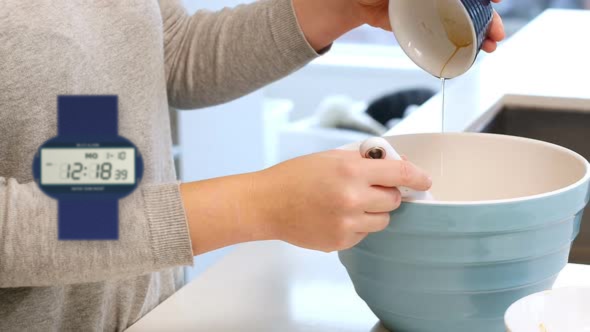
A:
12,18
